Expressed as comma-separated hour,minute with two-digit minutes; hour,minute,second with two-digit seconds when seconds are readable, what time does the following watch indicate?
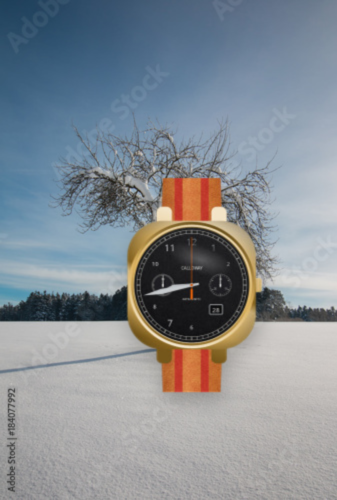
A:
8,43
